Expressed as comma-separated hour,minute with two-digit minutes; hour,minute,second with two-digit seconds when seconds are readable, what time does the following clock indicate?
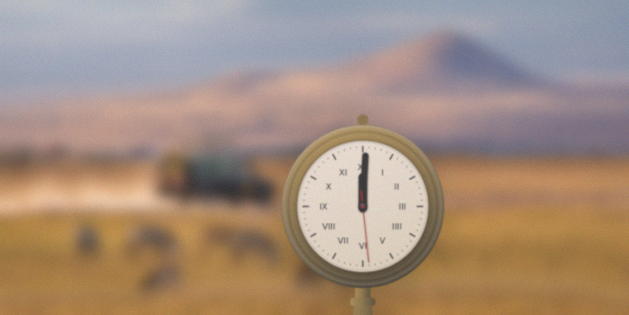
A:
12,00,29
